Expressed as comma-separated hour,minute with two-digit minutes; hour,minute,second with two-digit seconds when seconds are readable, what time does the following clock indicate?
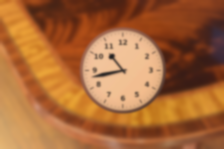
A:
10,43
